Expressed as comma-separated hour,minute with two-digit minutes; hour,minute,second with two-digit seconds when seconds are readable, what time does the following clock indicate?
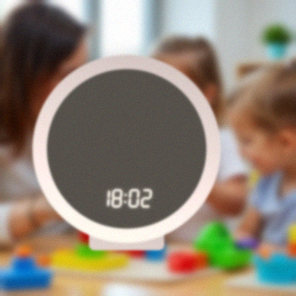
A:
18,02
